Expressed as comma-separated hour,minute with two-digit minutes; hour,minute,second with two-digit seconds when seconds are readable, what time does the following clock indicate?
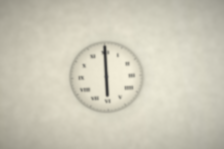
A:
6,00
